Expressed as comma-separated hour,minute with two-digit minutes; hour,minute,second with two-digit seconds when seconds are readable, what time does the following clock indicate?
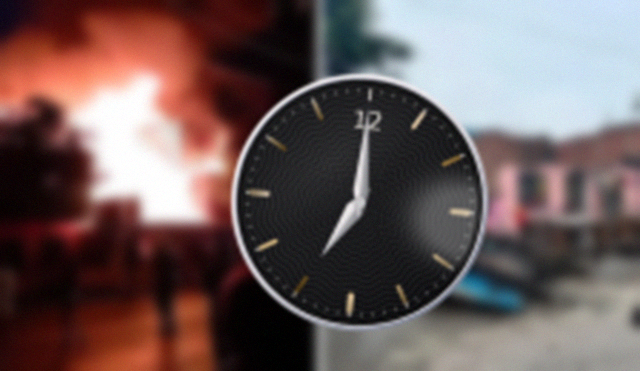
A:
7,00
